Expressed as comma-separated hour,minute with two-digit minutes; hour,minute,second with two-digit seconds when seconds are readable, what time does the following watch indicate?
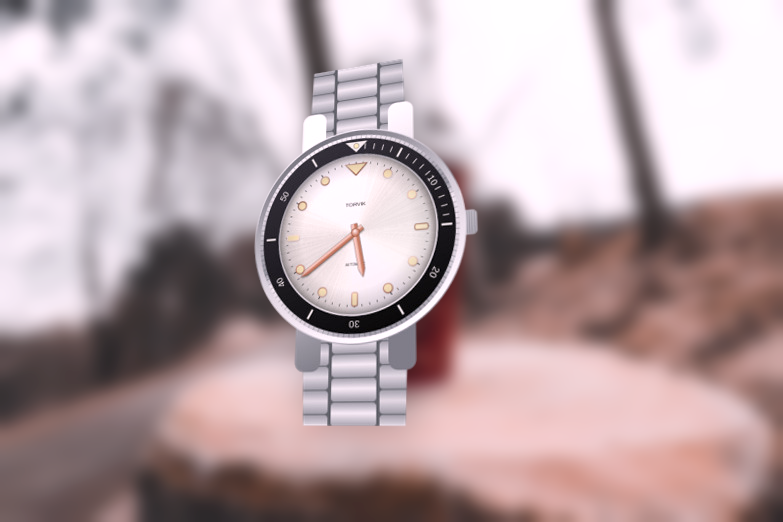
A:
5,39
